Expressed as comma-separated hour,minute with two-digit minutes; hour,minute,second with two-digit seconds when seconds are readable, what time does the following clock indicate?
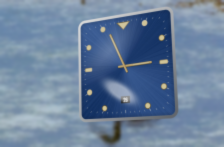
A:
2,56
